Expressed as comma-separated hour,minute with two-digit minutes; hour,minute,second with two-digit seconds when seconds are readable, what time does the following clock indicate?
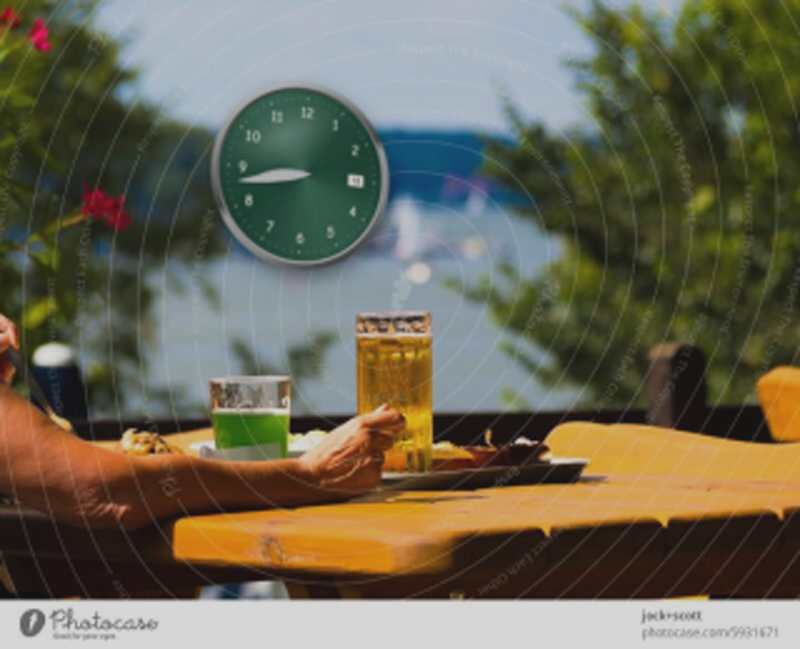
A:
8,43
